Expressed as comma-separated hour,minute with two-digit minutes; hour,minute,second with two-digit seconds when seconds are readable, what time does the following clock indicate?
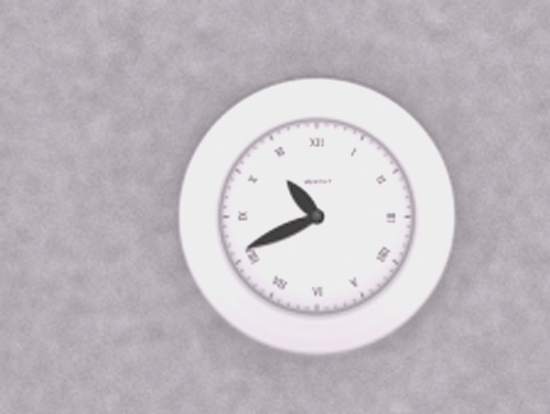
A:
10,41
